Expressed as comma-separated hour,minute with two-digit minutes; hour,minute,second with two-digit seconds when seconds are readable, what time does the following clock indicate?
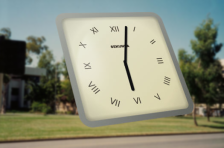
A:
6,03
